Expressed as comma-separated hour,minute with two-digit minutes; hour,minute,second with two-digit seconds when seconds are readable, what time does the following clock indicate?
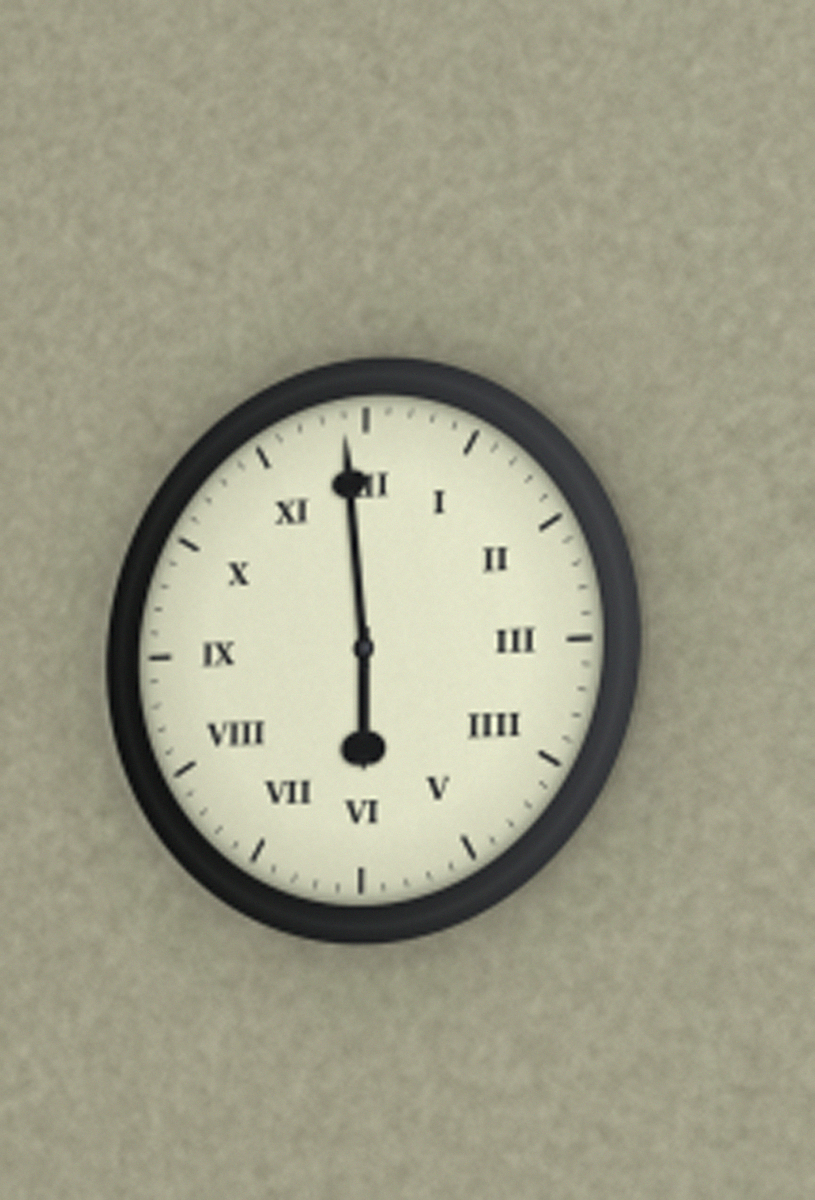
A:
5,59
